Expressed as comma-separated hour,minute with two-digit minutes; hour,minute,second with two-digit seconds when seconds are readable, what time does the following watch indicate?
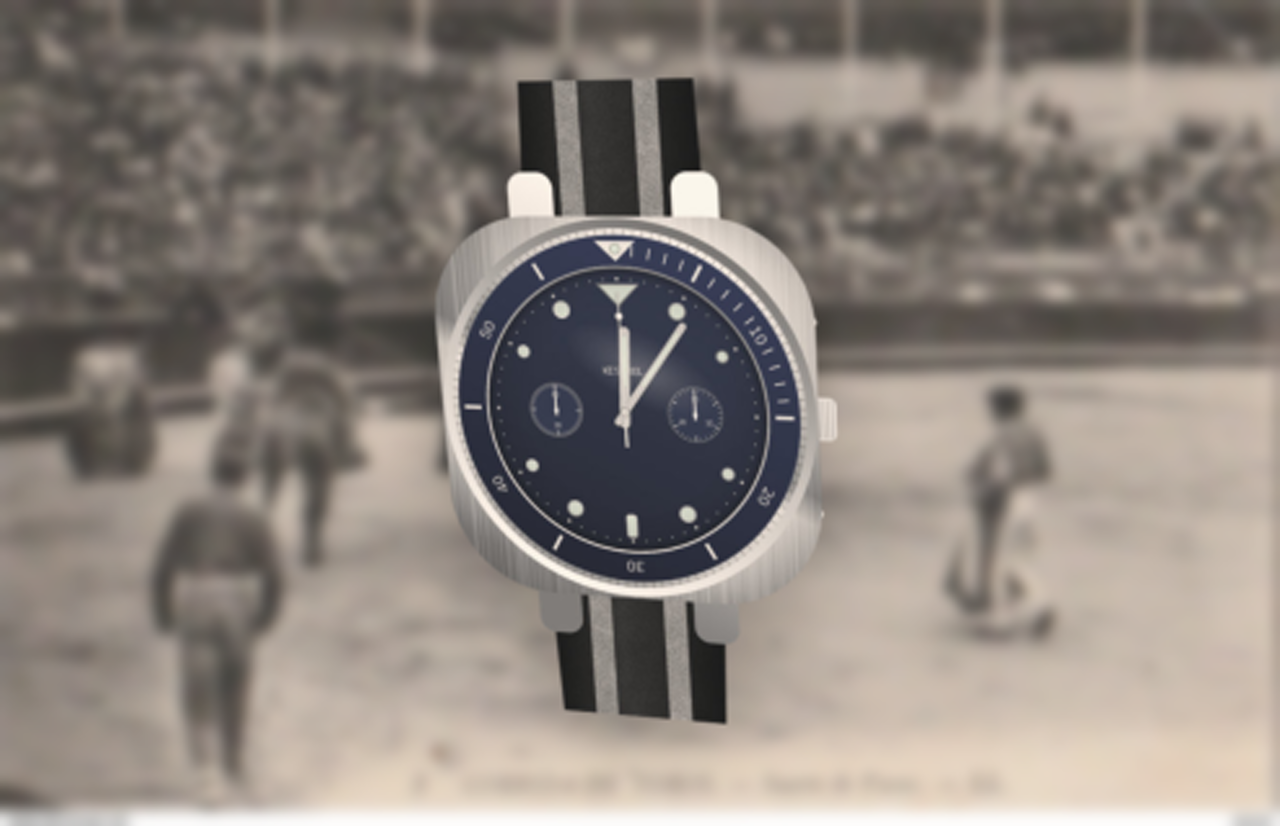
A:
12,06
